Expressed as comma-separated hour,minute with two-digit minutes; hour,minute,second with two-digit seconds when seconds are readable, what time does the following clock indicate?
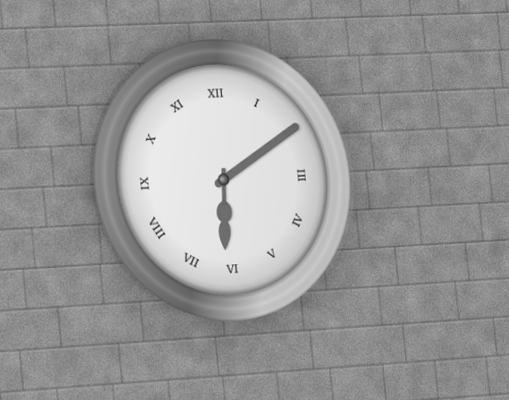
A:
6,10
